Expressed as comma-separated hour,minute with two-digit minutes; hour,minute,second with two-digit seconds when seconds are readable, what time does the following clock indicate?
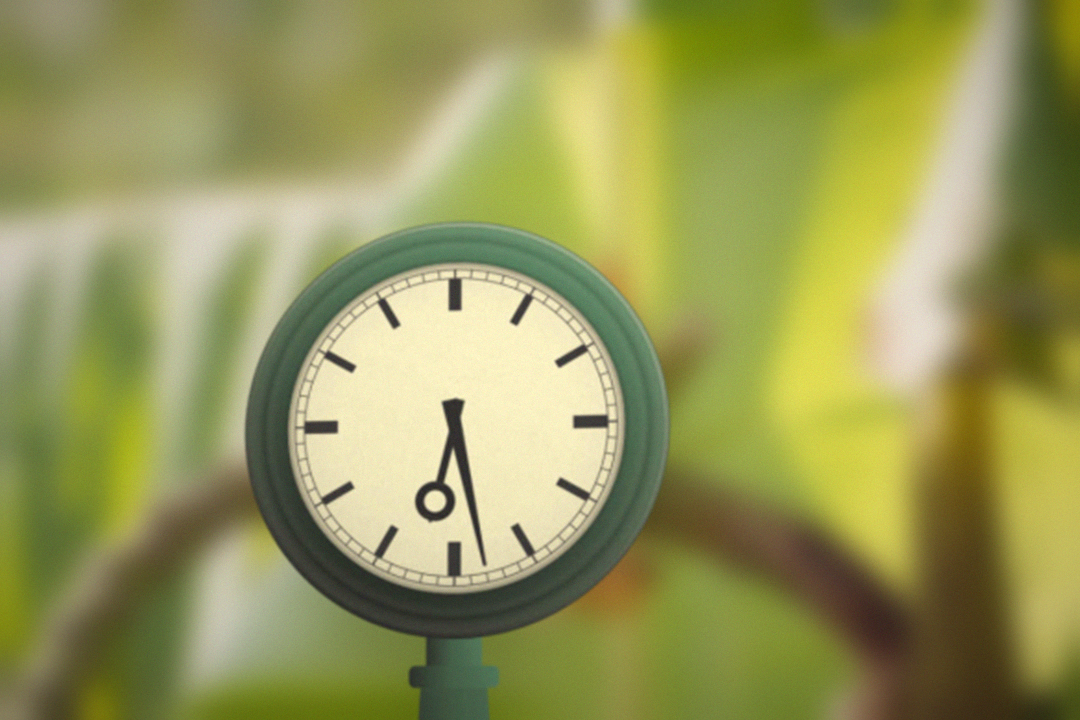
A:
6,28
